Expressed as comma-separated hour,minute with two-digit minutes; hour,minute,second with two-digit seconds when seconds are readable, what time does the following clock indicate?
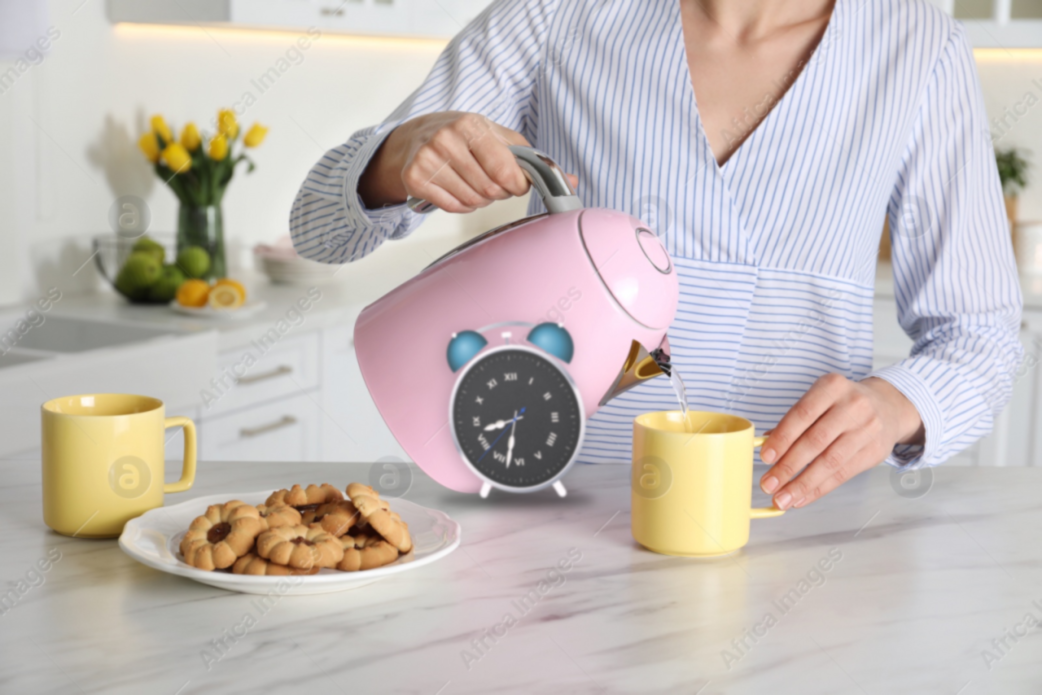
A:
8,32,38
